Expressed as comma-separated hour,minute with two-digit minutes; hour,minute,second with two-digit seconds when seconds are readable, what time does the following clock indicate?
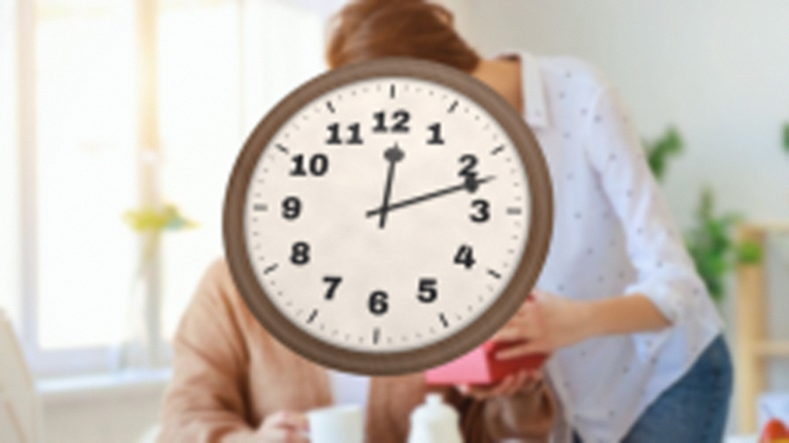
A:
12,12
